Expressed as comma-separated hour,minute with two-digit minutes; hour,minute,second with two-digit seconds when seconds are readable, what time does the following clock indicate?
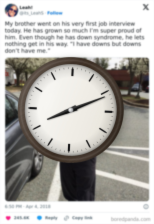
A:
8,11
